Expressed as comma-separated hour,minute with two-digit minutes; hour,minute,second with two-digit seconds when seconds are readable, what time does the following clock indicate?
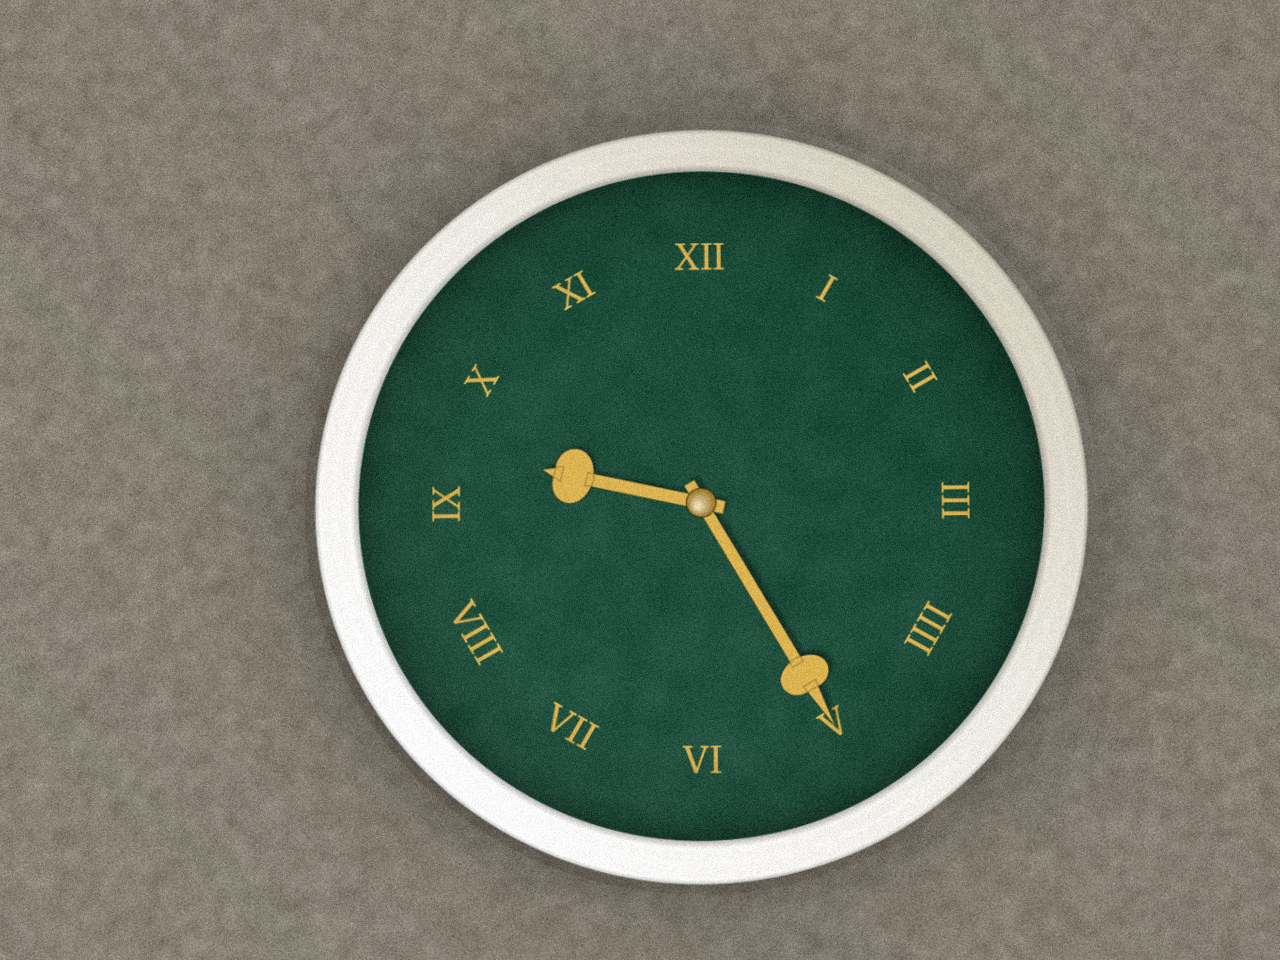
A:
9,25
